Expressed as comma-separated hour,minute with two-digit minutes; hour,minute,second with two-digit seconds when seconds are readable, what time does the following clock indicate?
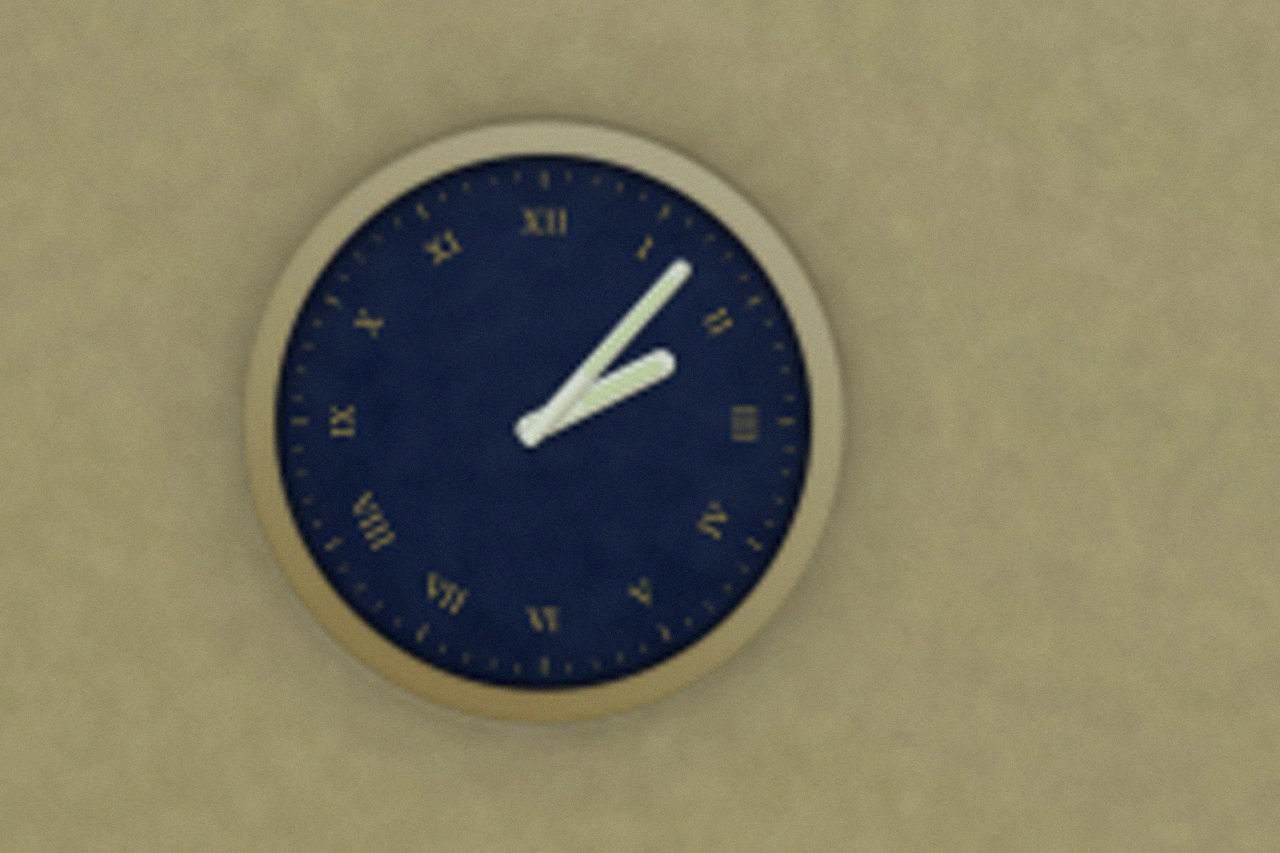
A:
2,07
